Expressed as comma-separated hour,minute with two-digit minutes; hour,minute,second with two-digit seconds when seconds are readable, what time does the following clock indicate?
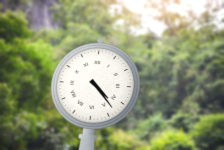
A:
4,23
